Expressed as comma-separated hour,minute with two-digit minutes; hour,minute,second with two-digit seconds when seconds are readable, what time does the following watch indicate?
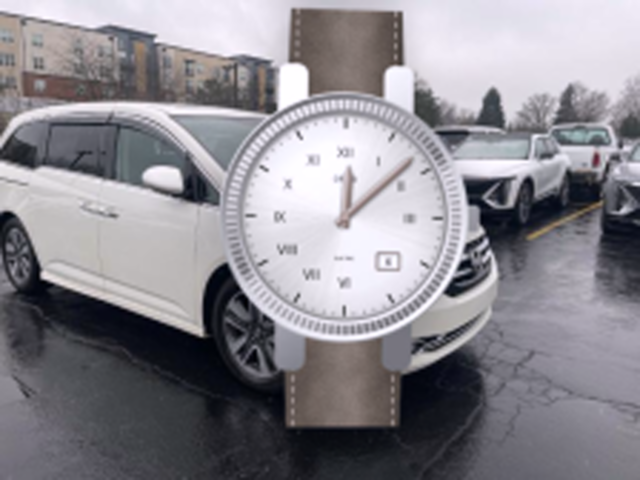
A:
12,08
